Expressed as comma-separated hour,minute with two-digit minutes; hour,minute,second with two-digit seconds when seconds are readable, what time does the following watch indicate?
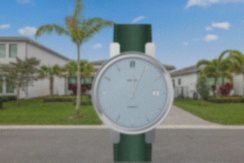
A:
12,04
